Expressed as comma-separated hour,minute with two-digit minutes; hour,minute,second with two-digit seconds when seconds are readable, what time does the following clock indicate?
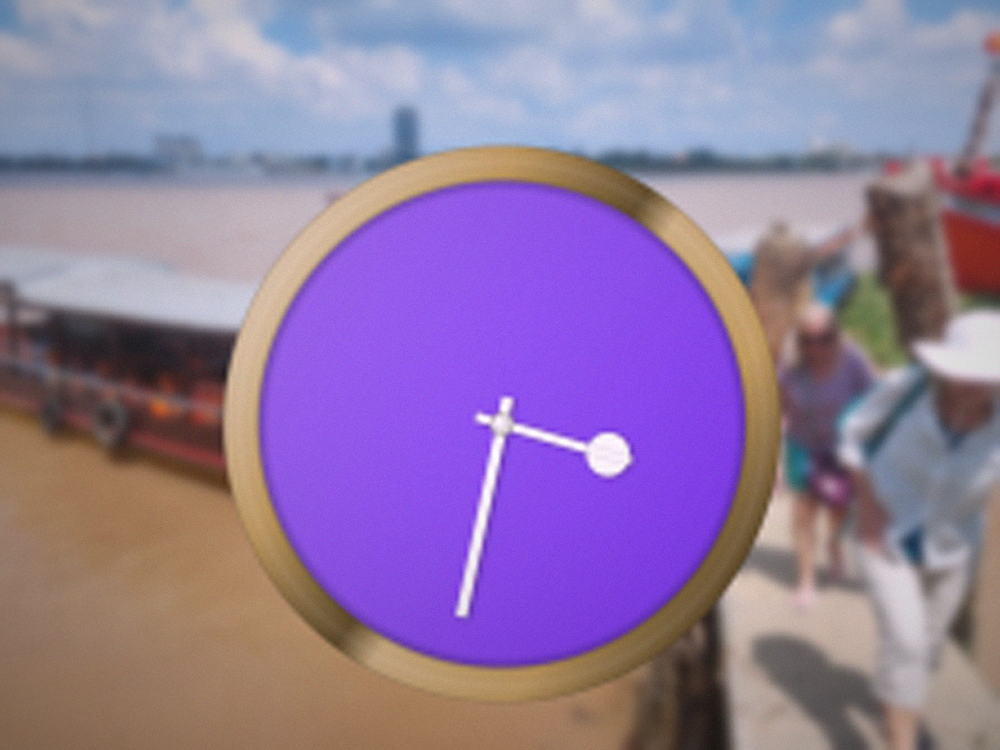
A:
3,32
